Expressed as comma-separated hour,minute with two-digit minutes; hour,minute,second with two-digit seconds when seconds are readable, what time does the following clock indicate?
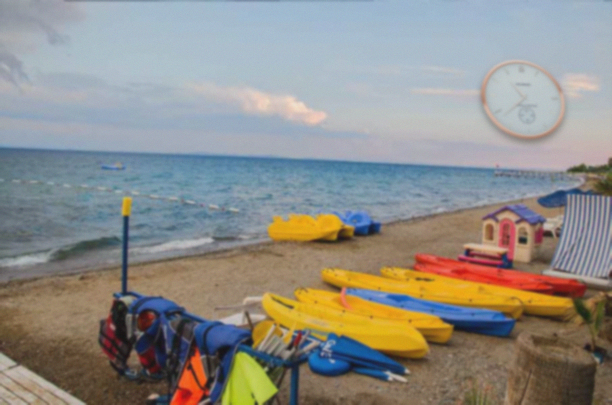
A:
10,38
